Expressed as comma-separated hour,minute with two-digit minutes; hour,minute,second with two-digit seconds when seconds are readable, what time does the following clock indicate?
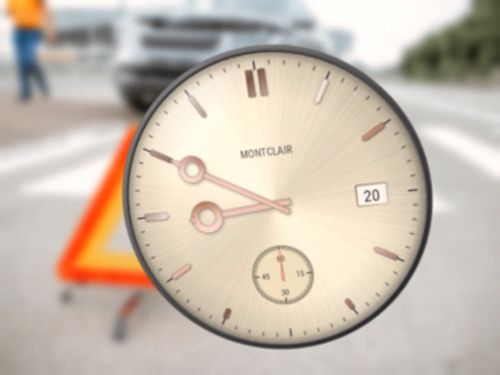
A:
8,50
